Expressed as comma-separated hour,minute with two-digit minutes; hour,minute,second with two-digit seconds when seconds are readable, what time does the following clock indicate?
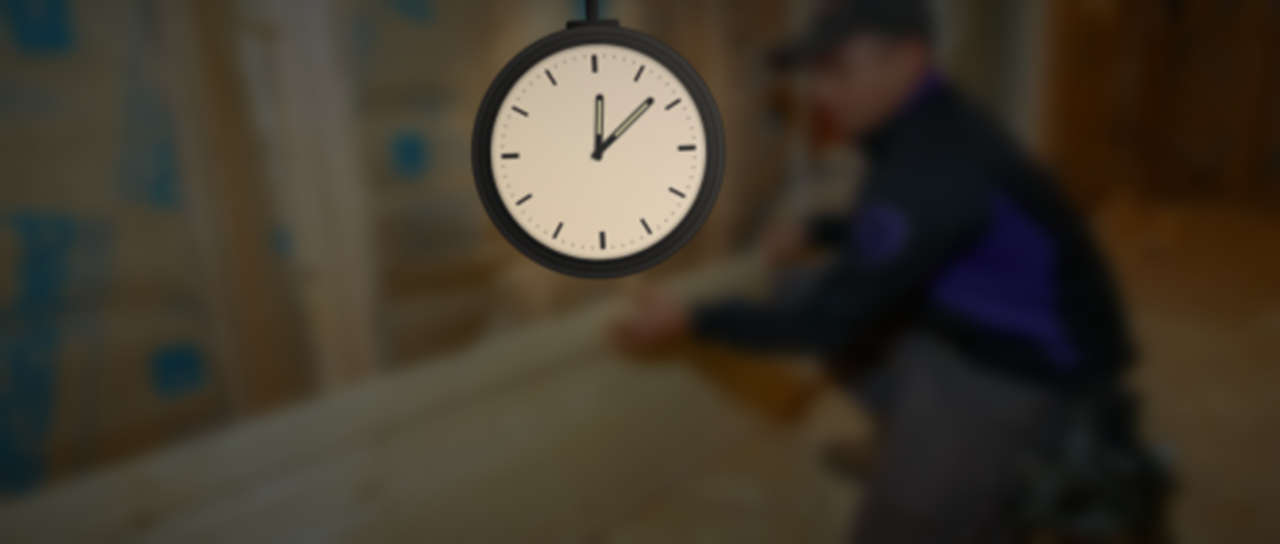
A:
12,08
